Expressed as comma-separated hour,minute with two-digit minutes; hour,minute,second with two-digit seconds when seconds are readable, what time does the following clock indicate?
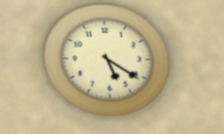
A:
5,21
